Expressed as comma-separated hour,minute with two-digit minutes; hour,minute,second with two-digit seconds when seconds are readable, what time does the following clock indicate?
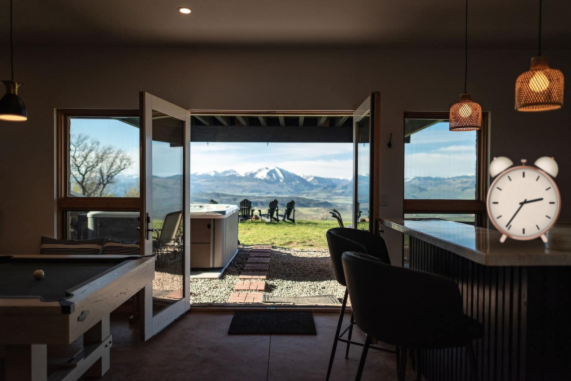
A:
2,36
